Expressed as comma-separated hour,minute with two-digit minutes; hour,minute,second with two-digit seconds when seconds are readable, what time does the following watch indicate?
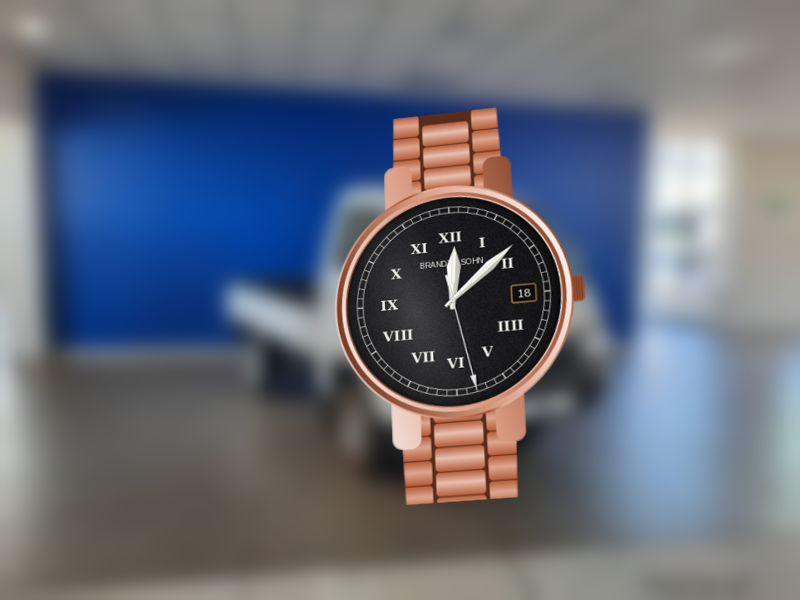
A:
12,08,28
